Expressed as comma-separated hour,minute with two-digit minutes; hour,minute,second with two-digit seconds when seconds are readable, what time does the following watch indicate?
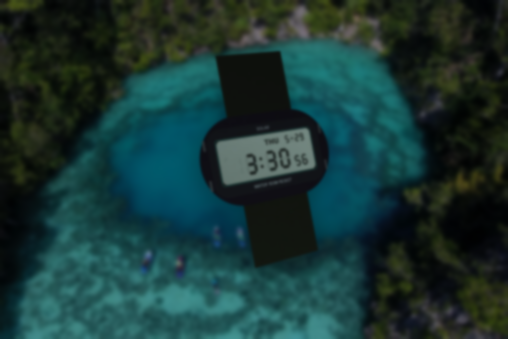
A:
3,30
